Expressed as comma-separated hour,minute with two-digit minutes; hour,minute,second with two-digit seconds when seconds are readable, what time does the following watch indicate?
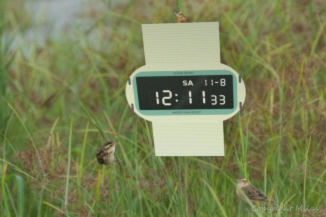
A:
12,11,33
